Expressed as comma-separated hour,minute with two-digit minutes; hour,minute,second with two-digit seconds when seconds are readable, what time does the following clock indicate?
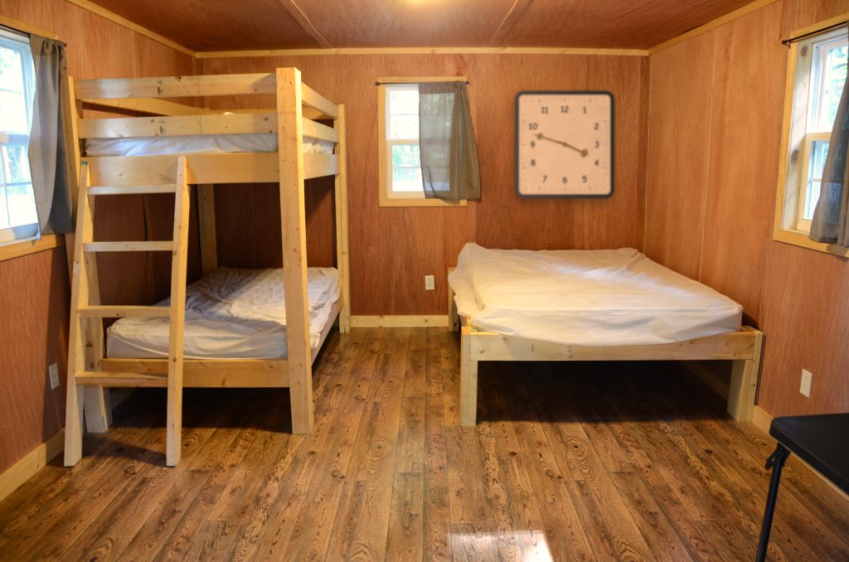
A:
3,48
